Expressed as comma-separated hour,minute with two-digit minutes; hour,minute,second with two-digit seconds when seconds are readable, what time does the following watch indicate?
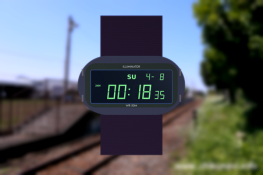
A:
0,18,35
